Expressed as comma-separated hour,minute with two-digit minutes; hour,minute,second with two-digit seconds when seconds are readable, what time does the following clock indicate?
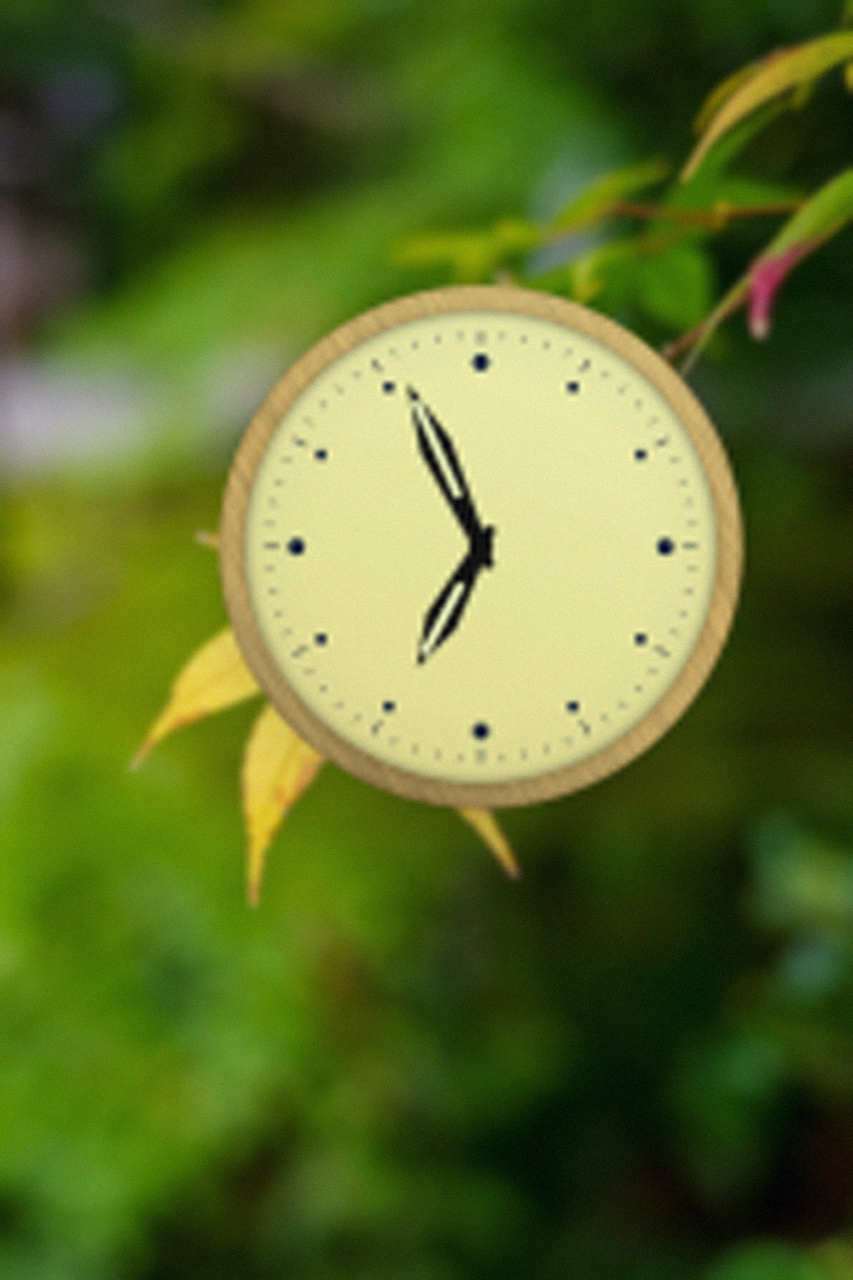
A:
6,56
